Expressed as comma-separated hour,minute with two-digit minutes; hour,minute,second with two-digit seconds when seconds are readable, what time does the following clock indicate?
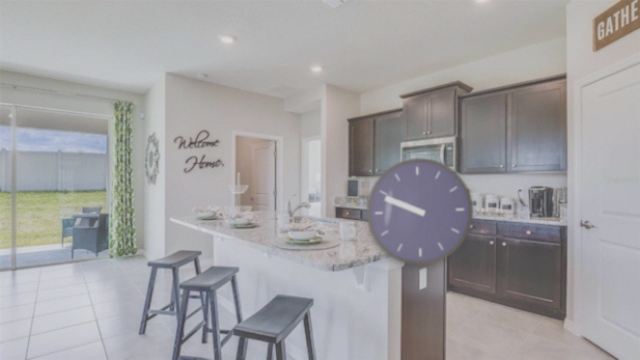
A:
9,49
